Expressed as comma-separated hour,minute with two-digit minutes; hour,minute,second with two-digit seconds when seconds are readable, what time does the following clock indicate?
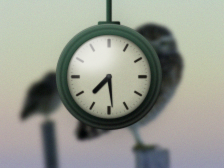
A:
7,29
